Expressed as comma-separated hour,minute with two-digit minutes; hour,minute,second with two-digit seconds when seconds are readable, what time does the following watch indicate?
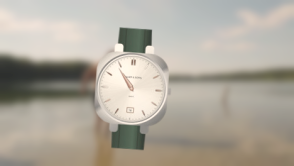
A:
10,54
